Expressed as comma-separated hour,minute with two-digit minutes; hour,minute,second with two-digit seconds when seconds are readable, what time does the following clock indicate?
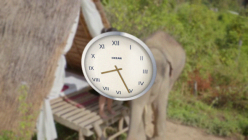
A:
8,26
